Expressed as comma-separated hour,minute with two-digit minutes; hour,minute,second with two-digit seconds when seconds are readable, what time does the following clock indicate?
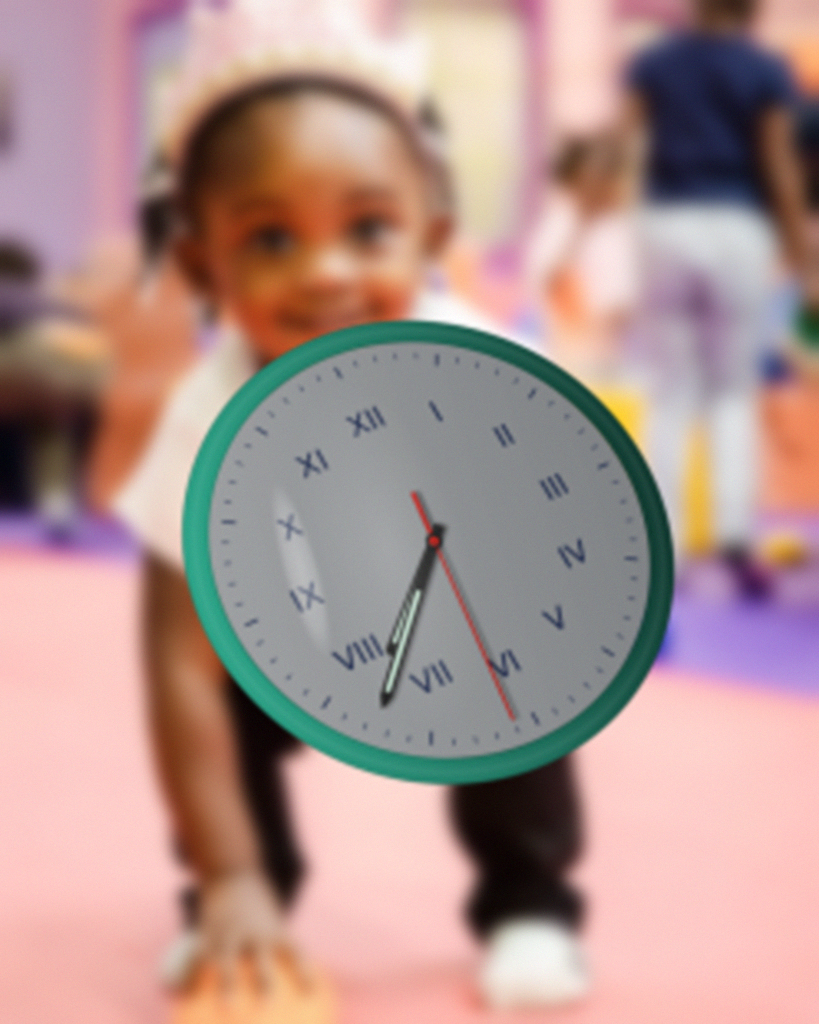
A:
7,37,31
